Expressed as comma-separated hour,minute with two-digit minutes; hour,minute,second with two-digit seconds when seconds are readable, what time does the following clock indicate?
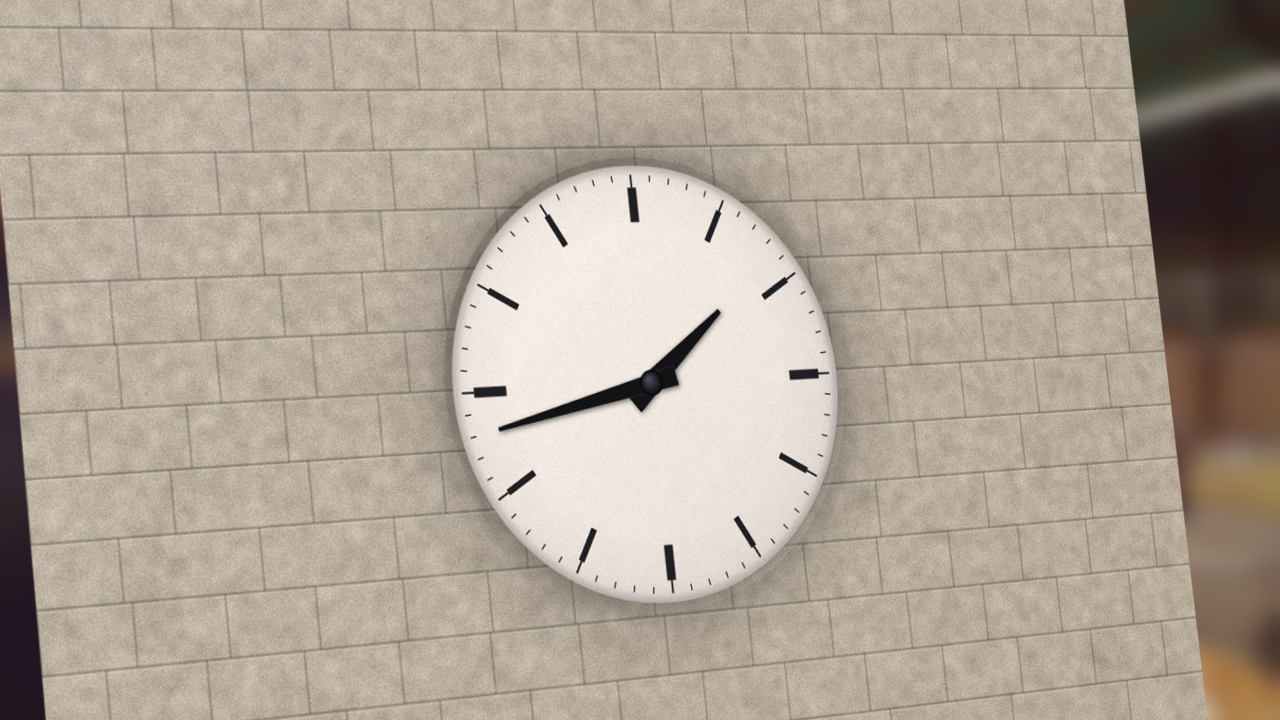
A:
1,43
